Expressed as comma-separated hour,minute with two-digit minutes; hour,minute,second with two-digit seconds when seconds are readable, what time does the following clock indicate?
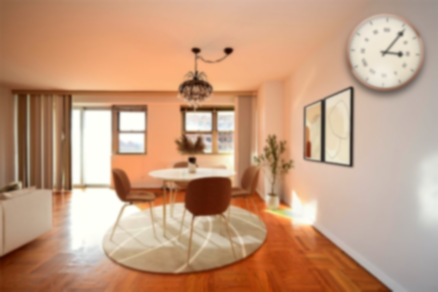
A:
3,06
